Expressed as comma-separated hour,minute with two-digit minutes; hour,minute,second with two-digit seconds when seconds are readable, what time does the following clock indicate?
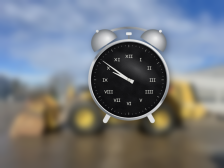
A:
9,51
